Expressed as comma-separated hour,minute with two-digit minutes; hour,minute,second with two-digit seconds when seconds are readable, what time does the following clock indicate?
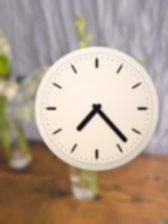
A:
7,23
